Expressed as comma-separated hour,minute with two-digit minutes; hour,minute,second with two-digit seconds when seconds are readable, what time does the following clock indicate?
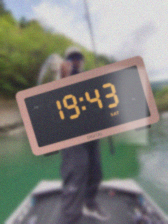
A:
19,43
